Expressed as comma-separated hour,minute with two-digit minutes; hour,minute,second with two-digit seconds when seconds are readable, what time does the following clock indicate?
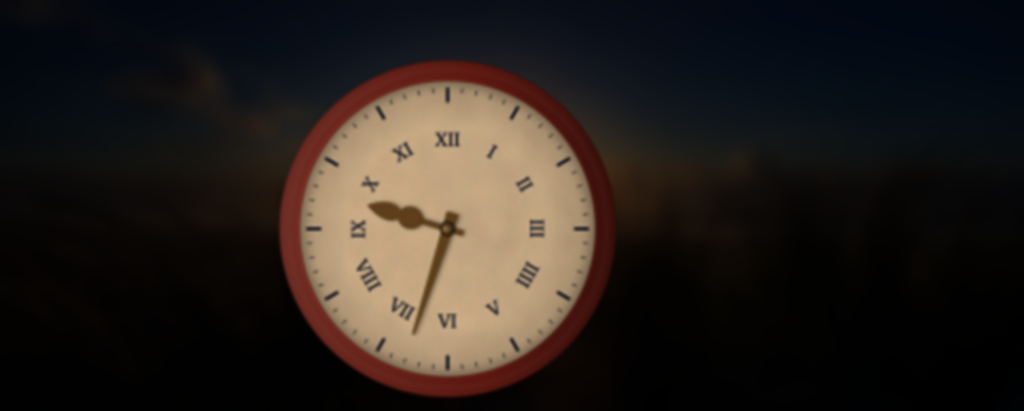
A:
9,33
